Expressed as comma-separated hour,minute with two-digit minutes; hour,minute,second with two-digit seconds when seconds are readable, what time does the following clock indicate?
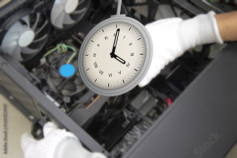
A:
4,01
